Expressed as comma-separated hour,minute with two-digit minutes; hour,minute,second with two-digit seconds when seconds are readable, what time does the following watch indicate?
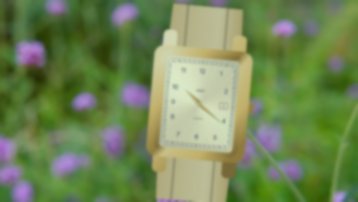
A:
10,21
